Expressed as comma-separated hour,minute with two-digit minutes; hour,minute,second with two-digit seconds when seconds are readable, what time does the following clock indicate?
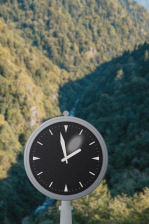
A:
1,58
